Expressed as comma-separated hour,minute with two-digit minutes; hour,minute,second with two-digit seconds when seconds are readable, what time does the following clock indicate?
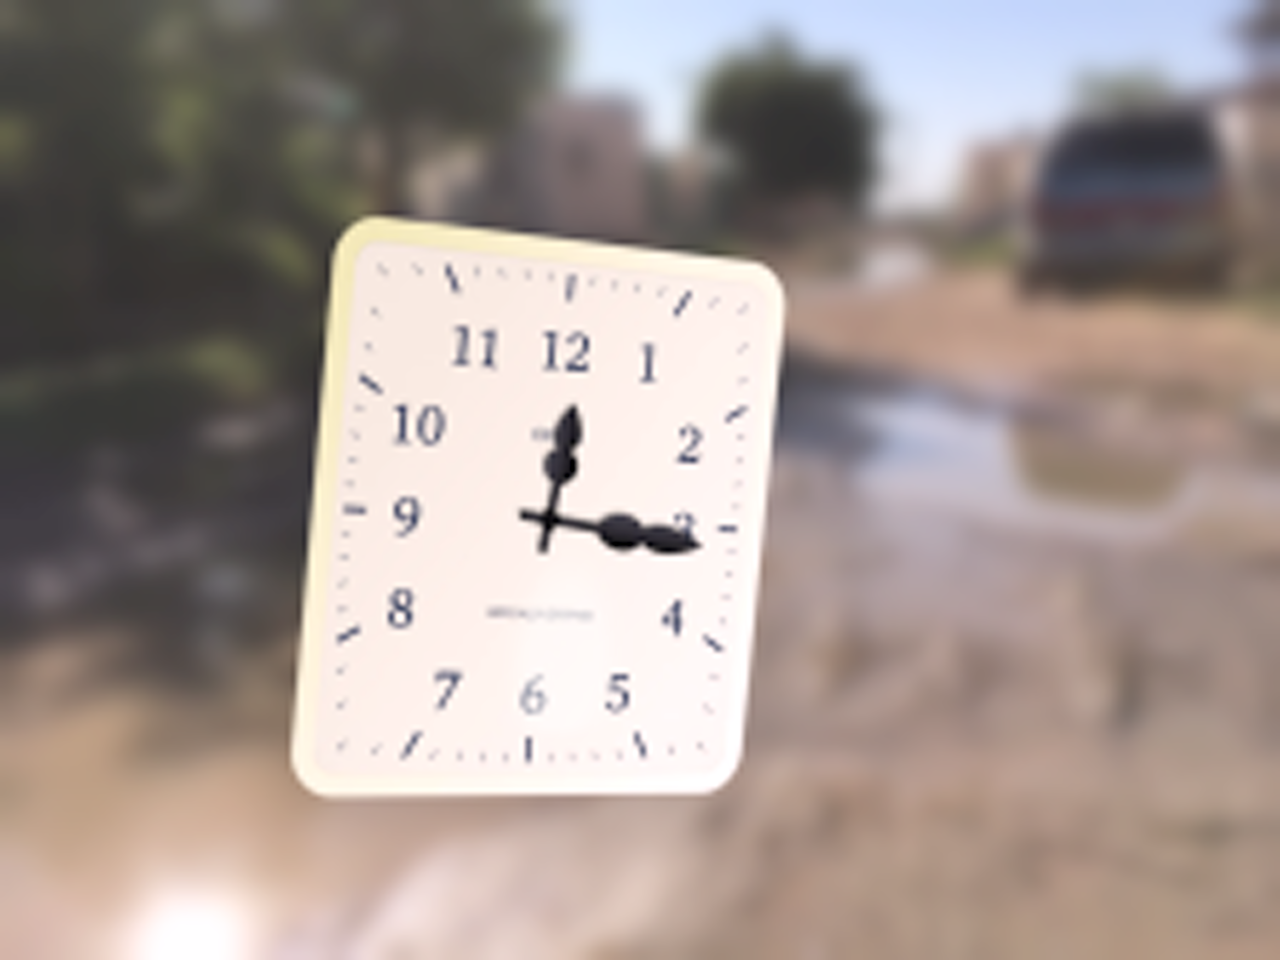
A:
12,16
